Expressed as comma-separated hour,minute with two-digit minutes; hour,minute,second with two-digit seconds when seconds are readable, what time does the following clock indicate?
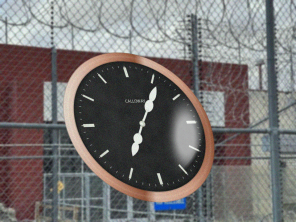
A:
7,06
